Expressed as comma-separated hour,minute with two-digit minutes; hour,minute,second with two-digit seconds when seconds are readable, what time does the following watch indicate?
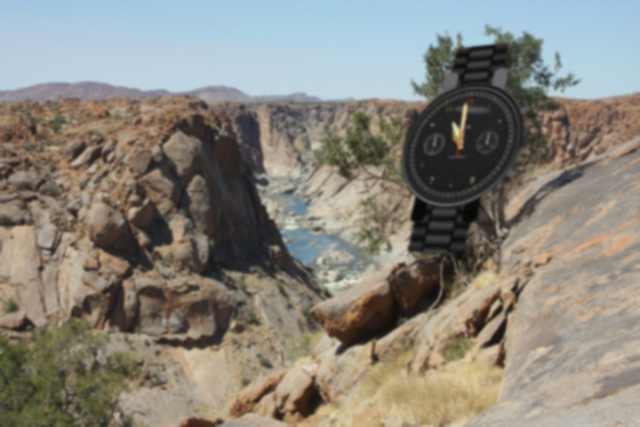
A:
10,59
